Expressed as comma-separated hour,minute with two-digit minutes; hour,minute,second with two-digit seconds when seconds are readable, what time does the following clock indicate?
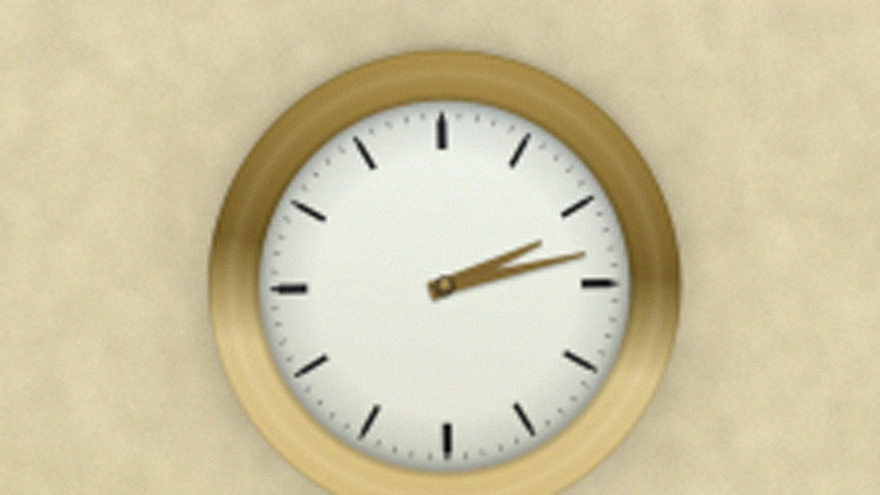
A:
2,13
